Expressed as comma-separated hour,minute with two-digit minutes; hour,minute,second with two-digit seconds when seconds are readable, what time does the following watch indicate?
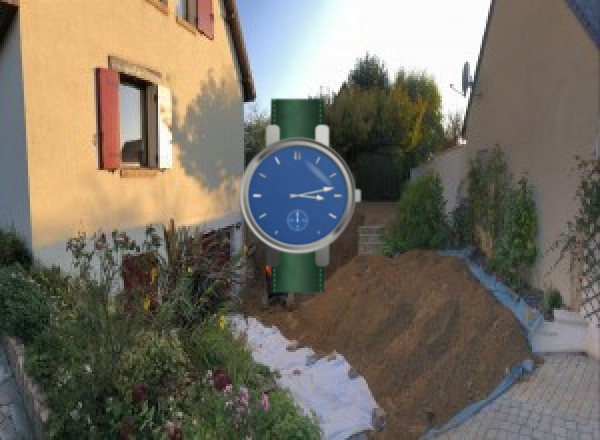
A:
3,13
